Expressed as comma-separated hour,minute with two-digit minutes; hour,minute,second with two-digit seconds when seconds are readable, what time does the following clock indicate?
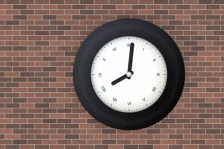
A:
8,01
